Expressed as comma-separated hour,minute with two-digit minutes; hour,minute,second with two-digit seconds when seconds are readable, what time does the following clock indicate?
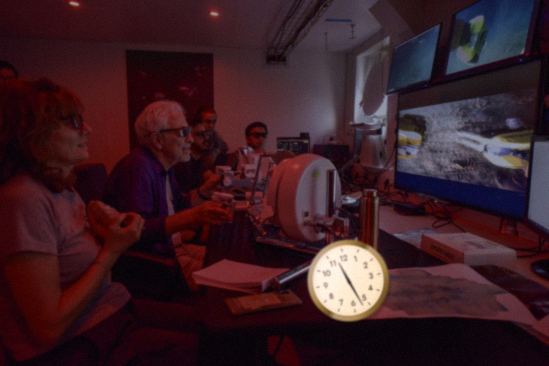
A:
11,27
